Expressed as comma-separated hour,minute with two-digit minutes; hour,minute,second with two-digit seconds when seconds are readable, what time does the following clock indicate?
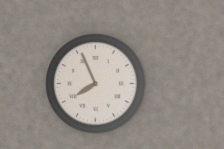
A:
7,56
